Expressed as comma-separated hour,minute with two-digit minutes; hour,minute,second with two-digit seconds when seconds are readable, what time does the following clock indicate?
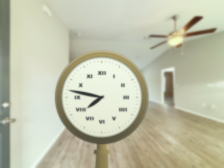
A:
7,47
